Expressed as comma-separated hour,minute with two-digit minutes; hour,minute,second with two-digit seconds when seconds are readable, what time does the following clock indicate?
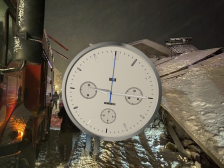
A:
9,15
